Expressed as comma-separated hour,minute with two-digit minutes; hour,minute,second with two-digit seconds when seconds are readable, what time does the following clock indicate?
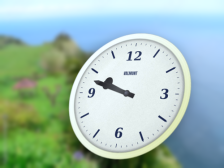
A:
9,48
